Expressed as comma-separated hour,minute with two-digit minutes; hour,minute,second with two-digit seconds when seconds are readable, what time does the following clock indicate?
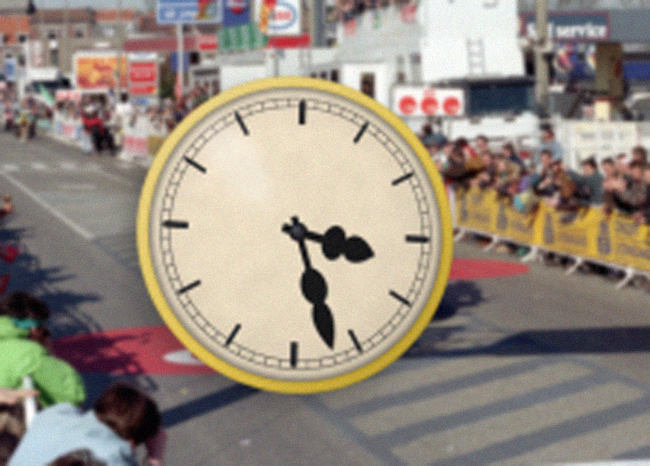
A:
3,27
